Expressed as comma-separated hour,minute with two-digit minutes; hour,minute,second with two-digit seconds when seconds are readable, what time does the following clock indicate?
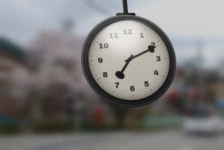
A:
7,11
